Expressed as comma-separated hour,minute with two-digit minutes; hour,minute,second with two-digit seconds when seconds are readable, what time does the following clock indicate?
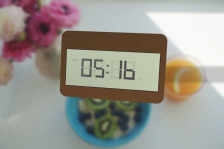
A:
5,16
